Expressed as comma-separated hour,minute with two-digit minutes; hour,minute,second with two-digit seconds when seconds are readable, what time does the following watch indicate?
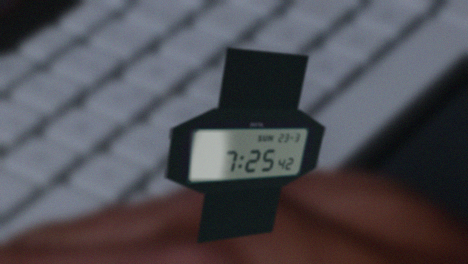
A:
7,25,42
